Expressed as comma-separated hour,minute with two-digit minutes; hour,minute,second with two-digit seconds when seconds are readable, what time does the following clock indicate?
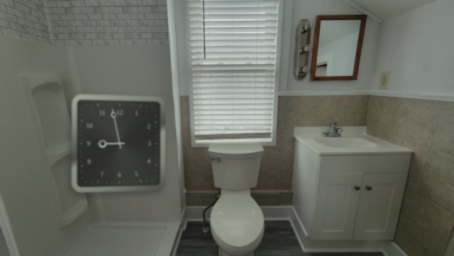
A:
8,58
